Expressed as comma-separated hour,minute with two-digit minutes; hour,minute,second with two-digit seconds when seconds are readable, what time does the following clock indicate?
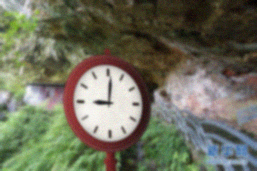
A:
9,01
